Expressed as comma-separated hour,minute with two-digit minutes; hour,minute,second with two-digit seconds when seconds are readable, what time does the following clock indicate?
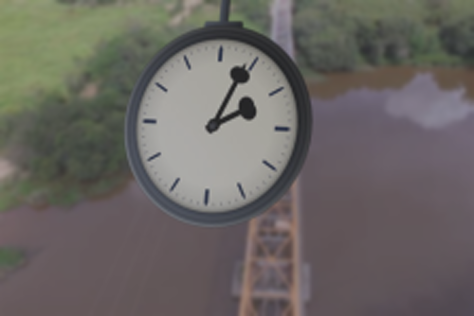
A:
2,04
